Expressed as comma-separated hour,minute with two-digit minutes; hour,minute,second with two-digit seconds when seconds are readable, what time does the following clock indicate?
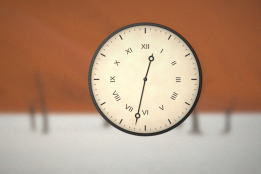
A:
12,32
